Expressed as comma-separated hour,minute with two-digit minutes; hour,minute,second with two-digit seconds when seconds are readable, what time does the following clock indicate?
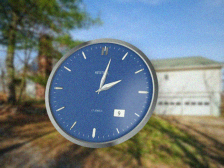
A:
2,02
